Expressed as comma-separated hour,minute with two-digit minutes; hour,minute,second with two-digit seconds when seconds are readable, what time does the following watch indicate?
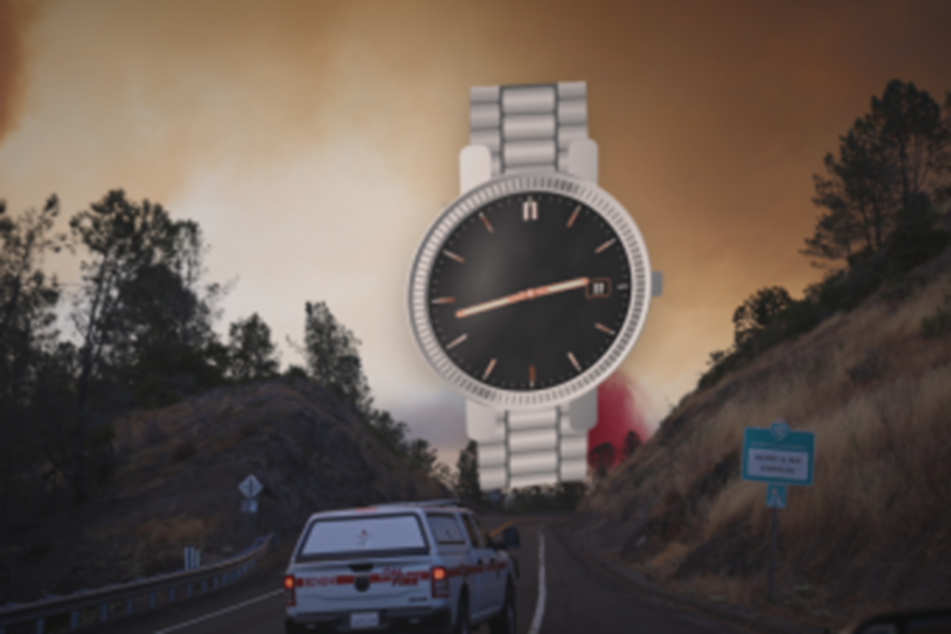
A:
2,43
